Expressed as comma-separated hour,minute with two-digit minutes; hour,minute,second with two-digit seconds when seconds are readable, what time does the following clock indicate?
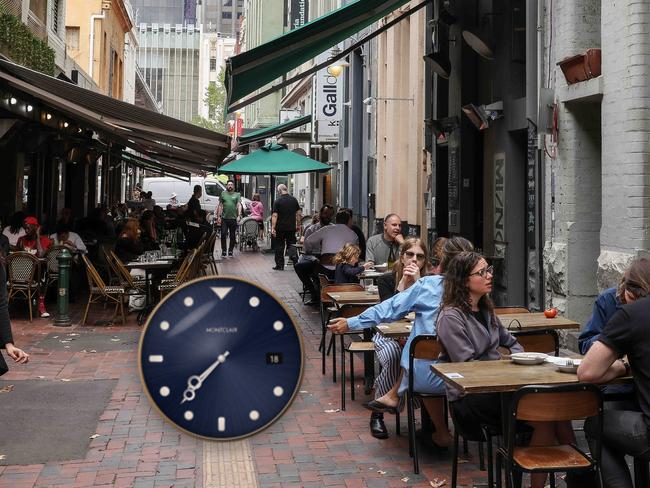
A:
7,37
